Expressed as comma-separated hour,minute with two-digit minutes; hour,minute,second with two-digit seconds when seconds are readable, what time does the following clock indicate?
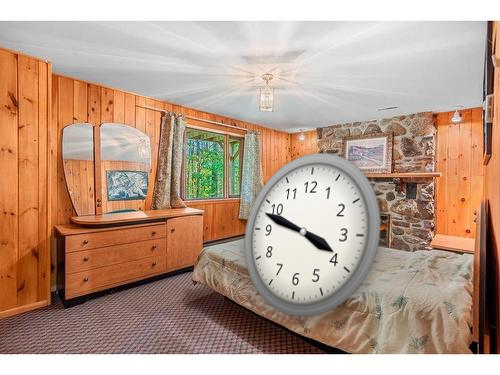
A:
3,48
